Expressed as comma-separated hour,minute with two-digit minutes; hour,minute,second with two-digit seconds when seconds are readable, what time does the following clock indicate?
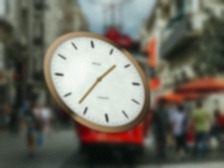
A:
1,37
